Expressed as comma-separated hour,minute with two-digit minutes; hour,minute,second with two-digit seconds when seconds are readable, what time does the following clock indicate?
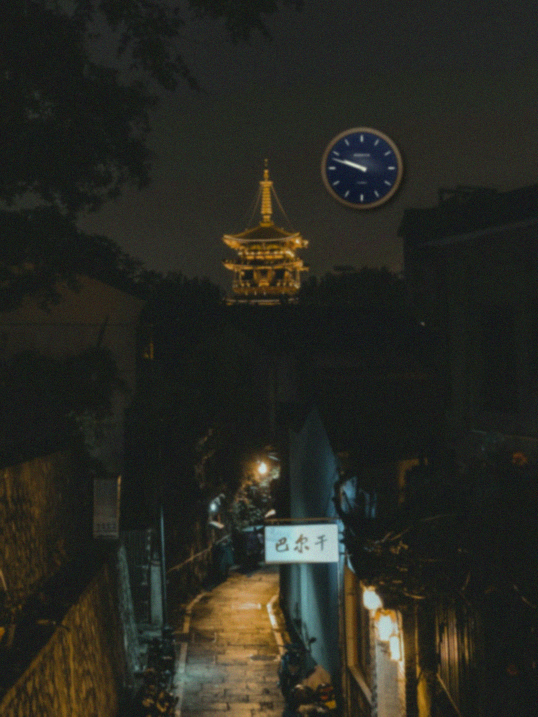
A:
9,48
